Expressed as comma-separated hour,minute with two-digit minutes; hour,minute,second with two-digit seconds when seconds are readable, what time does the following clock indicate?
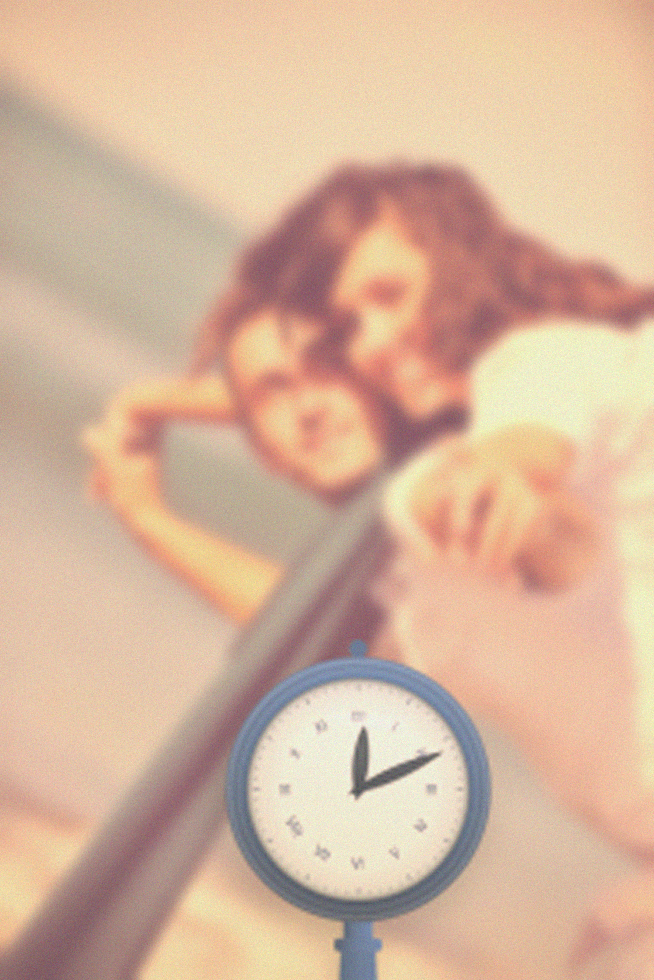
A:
12,11
